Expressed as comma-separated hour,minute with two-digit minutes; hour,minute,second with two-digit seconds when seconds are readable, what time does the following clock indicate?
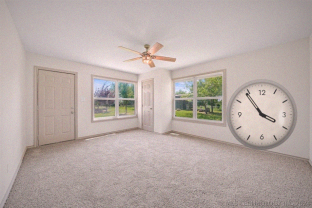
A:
3,54
